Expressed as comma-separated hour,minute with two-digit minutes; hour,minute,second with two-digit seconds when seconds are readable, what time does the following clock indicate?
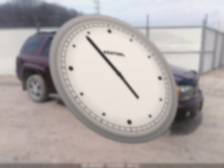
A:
4,54
